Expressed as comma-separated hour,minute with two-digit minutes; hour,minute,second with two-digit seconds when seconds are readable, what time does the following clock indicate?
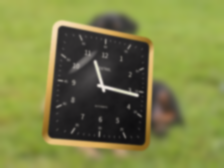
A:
11,16
